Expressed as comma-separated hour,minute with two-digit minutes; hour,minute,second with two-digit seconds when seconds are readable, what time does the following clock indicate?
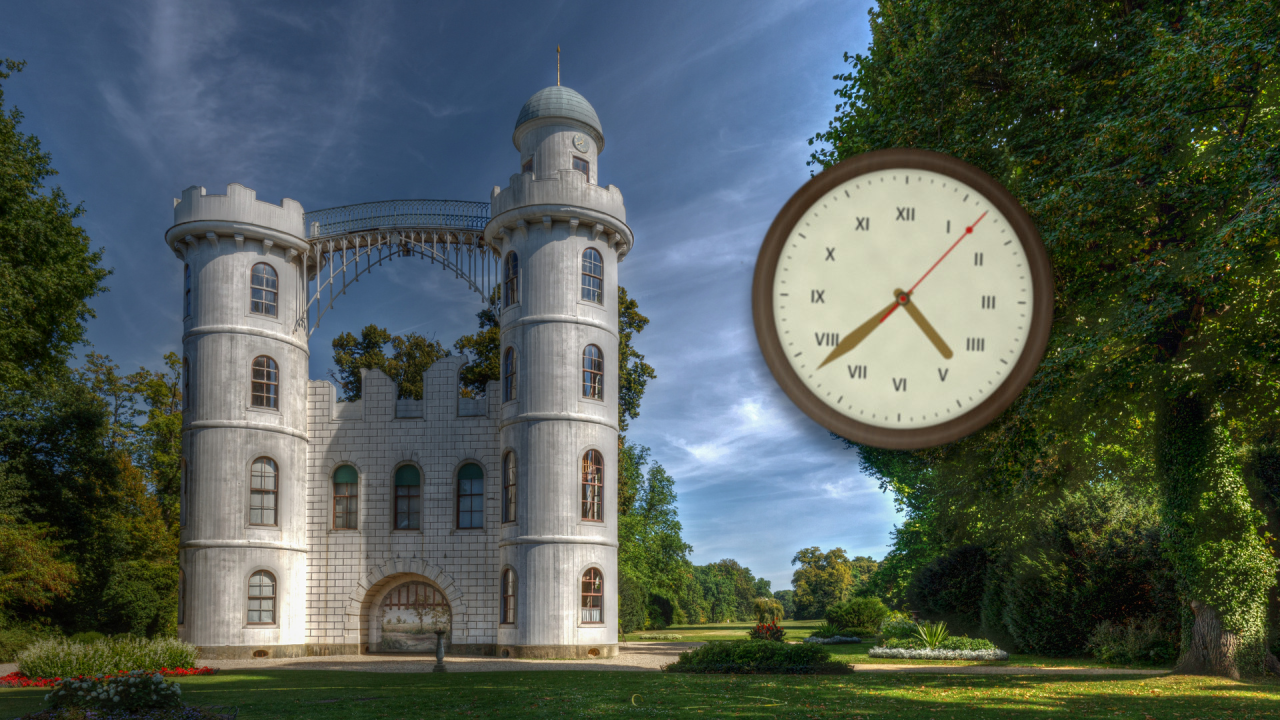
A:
4,38,07
